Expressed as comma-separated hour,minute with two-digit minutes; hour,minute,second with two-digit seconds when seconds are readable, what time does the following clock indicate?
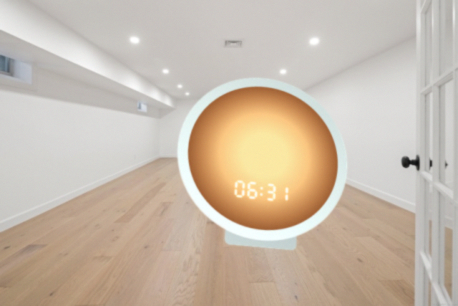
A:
6,31
